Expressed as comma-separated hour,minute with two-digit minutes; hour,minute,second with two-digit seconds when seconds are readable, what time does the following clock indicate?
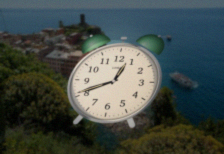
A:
12,41
